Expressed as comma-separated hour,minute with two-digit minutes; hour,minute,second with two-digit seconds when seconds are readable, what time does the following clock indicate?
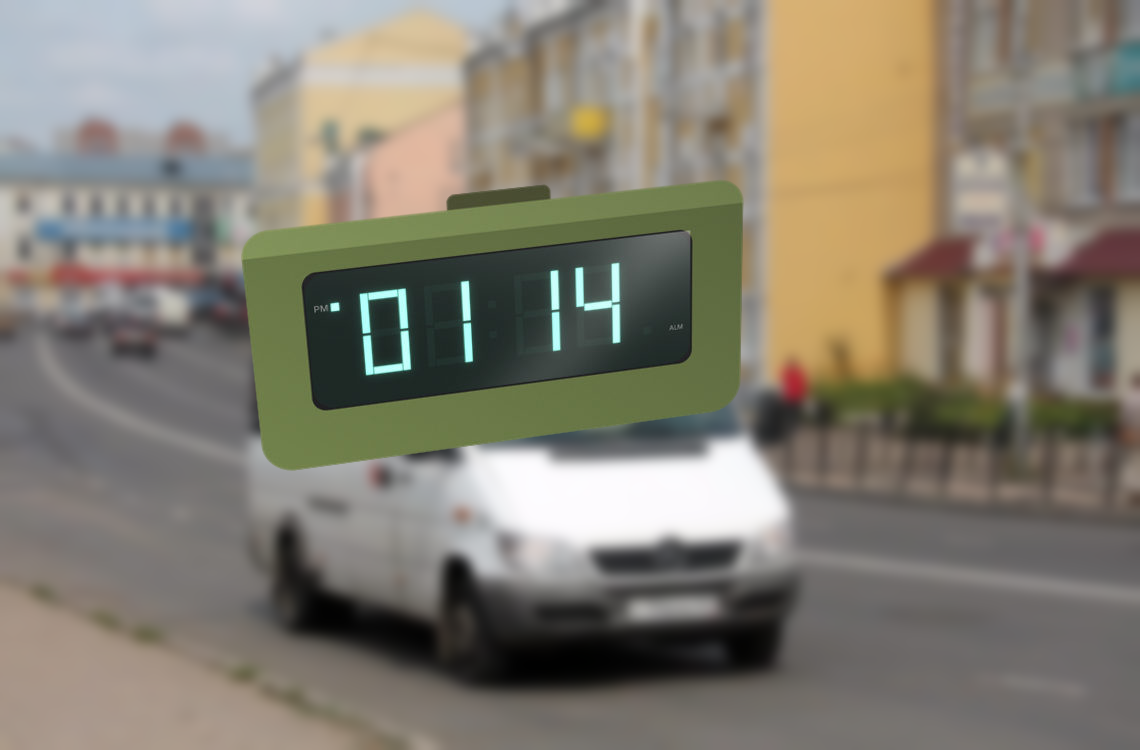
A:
1,14
